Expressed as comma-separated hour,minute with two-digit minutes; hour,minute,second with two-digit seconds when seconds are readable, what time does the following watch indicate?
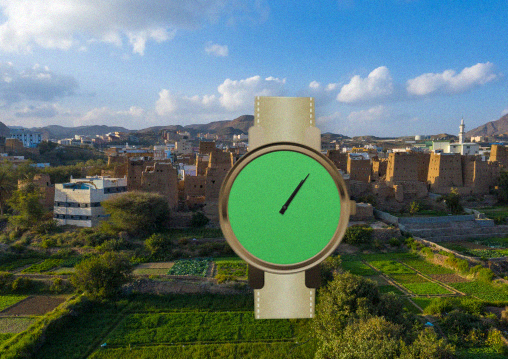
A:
1,06
